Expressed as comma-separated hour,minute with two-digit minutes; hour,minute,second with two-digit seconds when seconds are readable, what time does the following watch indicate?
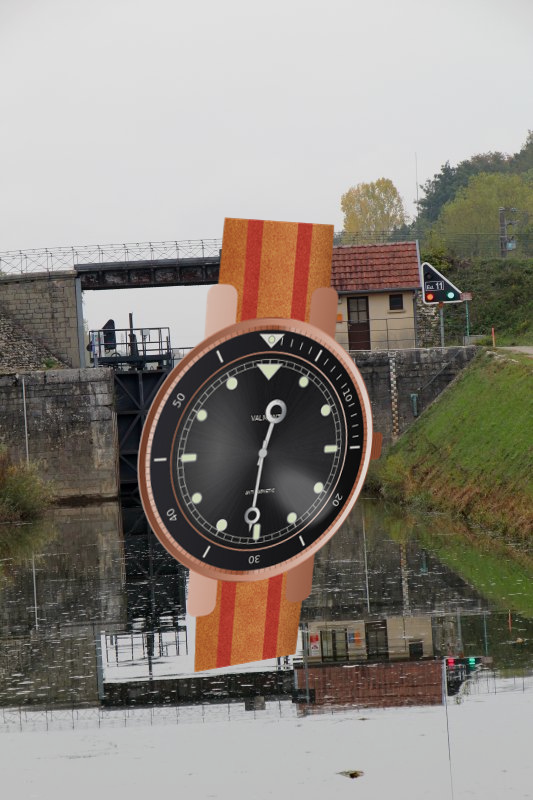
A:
12,31
